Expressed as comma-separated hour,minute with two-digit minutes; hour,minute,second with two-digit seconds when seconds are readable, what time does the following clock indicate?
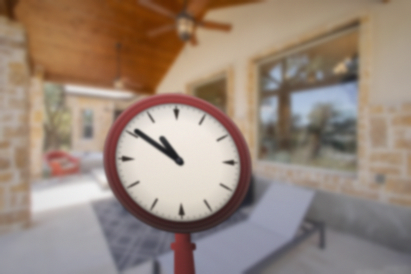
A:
10,51
